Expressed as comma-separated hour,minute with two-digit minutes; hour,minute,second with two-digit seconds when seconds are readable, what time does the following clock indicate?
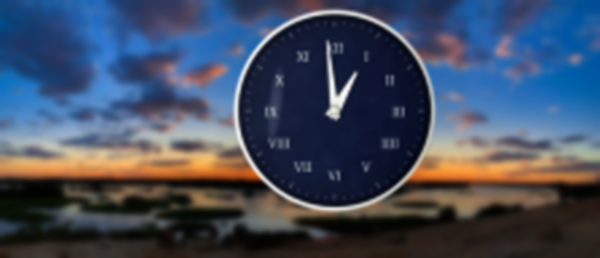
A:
12,59
